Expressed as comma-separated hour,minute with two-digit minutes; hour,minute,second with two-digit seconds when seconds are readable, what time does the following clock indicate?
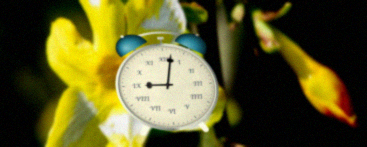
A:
9,02
